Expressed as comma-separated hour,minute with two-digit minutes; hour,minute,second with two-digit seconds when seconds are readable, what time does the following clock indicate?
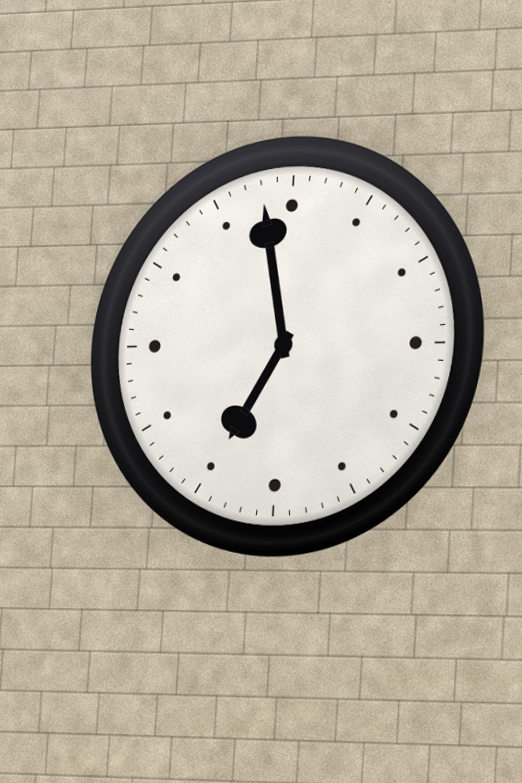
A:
6,58
